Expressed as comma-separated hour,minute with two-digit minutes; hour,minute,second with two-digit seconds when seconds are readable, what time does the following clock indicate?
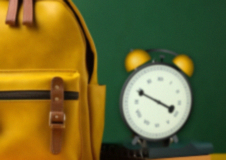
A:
3,49
